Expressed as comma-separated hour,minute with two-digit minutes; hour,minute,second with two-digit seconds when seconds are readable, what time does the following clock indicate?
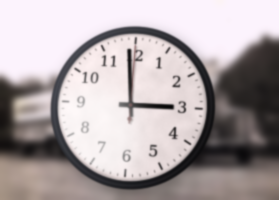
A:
2,59,00
